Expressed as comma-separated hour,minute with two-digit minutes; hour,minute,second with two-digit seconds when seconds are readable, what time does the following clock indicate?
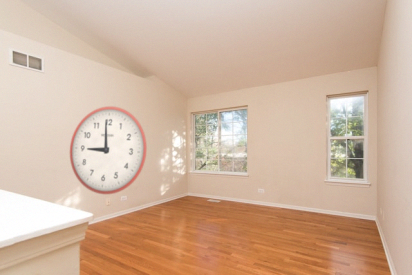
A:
8,59
